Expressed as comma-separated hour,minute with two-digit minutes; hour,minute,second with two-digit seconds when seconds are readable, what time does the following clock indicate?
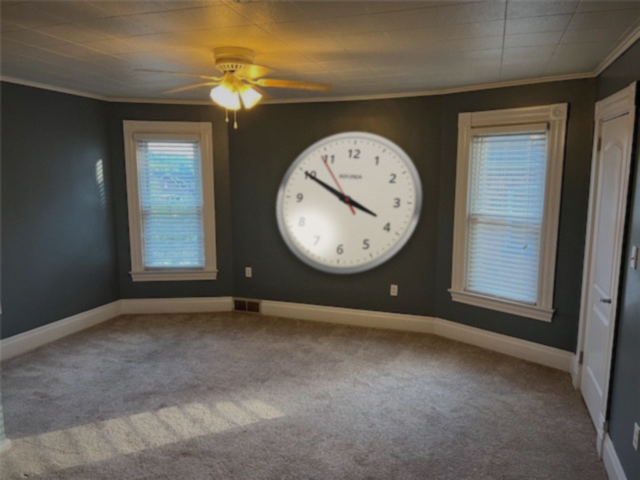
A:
3,49,54
